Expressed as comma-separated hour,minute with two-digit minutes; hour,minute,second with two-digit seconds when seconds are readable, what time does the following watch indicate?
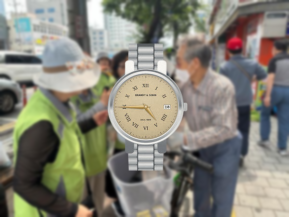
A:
4,45
